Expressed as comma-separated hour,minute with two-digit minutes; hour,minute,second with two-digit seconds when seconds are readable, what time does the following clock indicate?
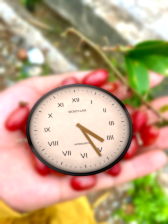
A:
4,26
